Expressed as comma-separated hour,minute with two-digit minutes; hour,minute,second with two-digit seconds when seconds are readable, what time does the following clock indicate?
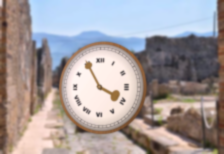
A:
3,55
